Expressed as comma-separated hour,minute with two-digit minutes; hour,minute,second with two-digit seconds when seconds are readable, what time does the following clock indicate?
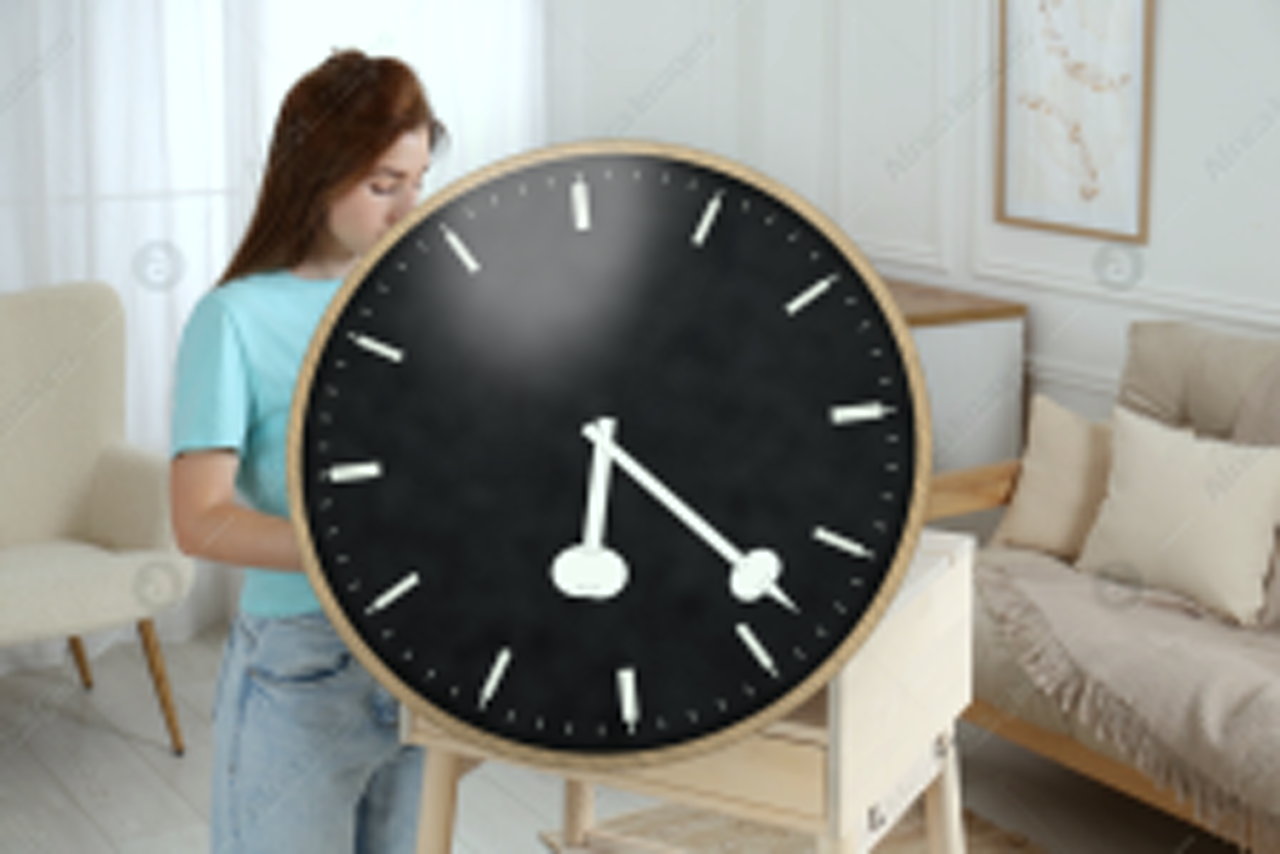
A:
6,23
